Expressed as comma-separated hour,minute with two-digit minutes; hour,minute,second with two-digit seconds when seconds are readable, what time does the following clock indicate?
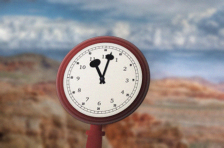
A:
11,02
